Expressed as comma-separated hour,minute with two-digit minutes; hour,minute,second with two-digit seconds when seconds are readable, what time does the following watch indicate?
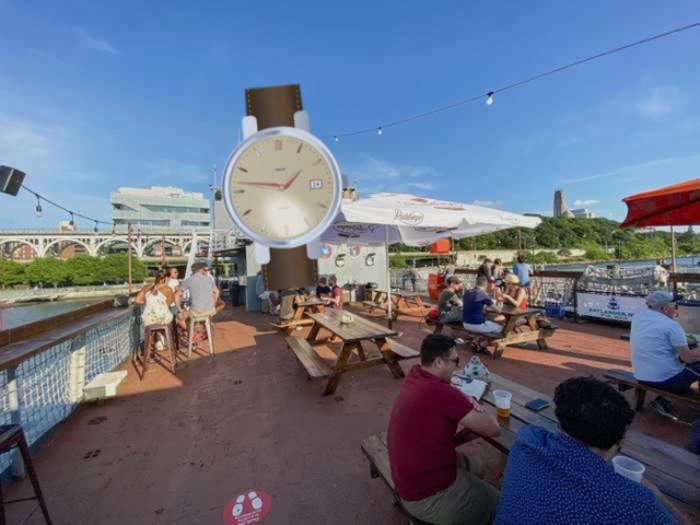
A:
1,47
